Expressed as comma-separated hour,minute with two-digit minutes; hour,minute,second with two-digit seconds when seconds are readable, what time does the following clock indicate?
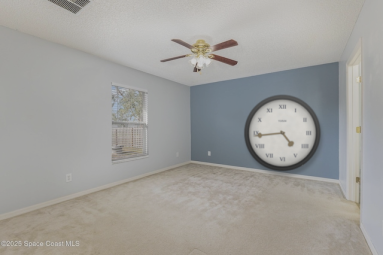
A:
4,44
